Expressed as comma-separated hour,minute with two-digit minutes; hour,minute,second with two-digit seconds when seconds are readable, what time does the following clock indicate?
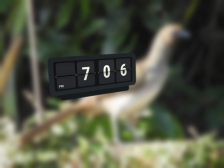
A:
7,06
